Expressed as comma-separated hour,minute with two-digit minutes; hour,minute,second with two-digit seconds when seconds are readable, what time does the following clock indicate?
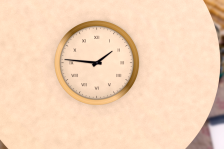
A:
1,46
